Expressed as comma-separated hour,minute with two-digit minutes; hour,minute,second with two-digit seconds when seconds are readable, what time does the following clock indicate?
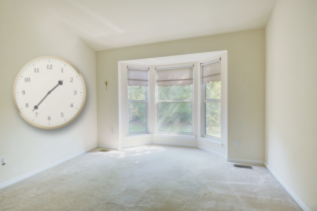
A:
1,37
